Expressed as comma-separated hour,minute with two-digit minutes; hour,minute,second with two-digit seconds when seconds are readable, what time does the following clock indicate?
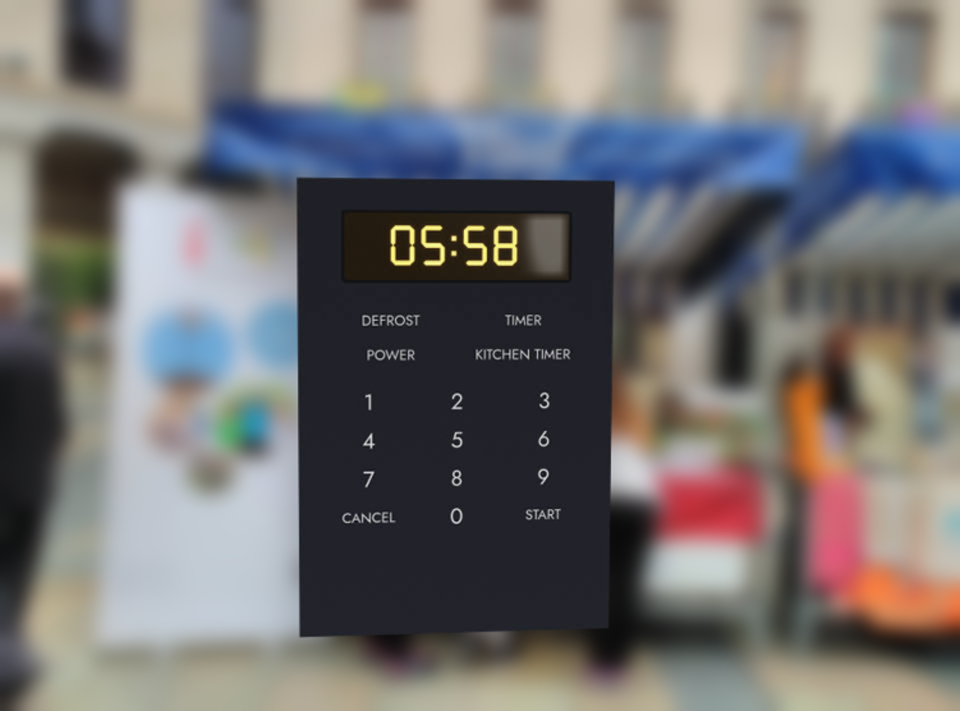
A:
5,58
